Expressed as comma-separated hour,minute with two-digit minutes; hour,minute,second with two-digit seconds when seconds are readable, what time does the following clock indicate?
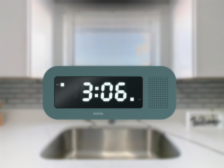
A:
3,06
